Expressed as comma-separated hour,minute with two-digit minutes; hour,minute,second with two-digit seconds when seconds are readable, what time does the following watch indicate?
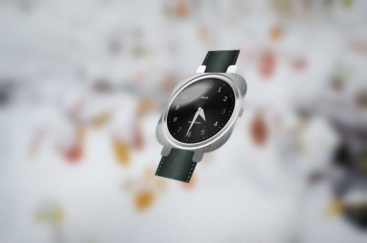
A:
4,31
